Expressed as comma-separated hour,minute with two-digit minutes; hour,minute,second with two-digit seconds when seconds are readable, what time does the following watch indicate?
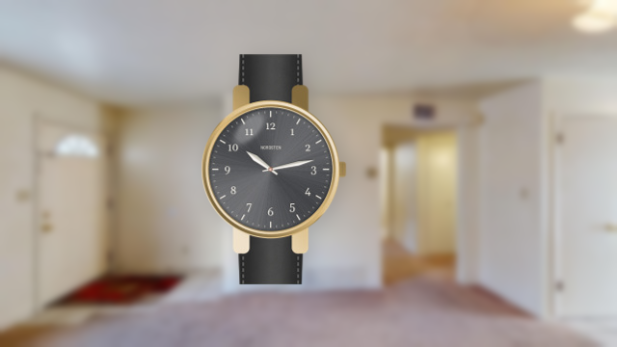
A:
10,13
